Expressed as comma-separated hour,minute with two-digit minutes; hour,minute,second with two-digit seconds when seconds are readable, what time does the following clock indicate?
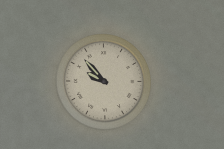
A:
9,53
